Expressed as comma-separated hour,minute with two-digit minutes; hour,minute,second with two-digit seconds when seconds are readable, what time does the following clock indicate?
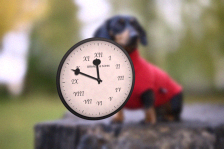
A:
11,49
